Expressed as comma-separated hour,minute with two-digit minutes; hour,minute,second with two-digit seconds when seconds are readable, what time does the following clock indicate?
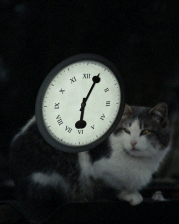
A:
6,04
